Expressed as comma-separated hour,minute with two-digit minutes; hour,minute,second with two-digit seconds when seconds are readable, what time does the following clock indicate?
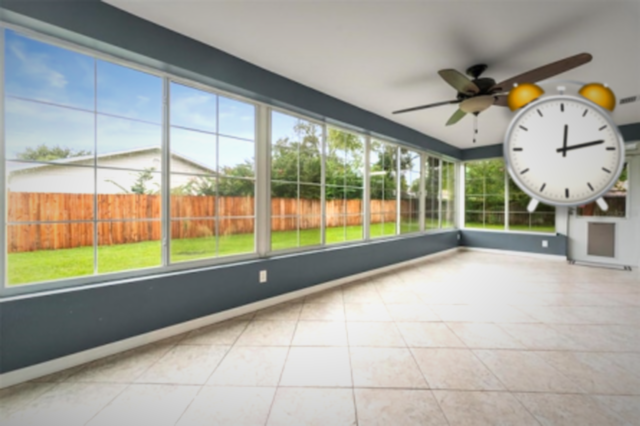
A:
12,13
